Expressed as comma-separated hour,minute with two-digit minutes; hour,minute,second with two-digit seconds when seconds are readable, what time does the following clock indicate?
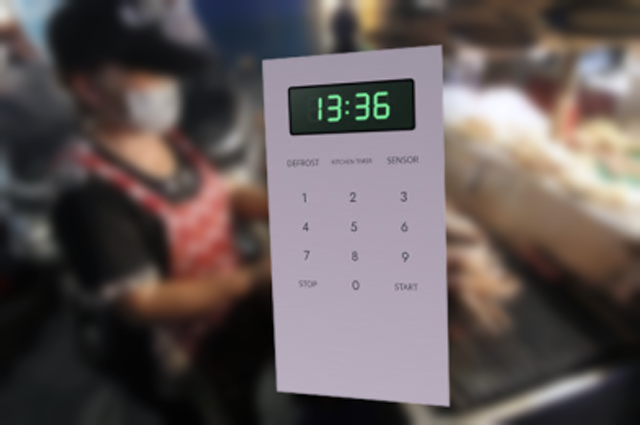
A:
13,36
